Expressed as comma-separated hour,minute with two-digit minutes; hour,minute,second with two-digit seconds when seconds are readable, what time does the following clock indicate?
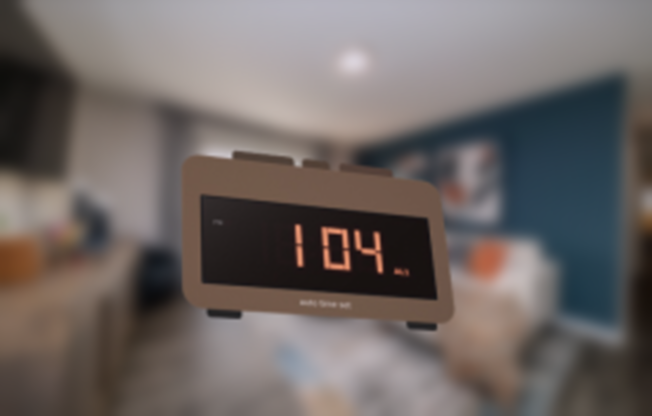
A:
1,04
